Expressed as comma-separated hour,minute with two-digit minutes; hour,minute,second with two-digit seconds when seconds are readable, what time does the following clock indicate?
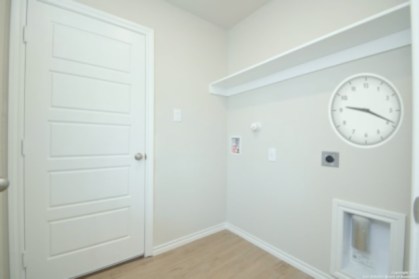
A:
9,19
